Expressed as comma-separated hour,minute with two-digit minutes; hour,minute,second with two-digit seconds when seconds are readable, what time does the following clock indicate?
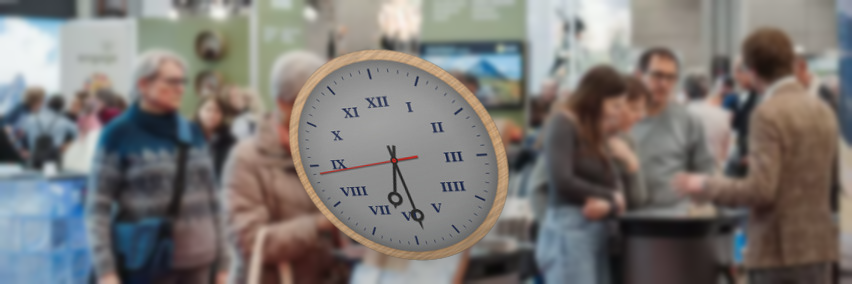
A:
6,28,44
